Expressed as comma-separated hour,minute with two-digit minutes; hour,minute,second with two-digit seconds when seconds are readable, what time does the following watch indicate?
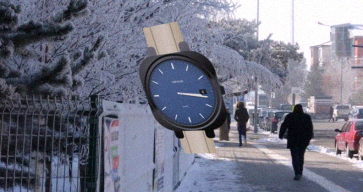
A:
3,17
